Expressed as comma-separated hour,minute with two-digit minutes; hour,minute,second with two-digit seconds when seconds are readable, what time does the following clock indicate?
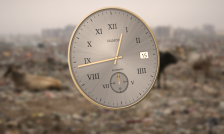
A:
12,44
